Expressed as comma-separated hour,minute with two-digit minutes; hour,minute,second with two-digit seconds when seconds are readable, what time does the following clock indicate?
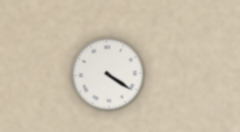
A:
4,21
